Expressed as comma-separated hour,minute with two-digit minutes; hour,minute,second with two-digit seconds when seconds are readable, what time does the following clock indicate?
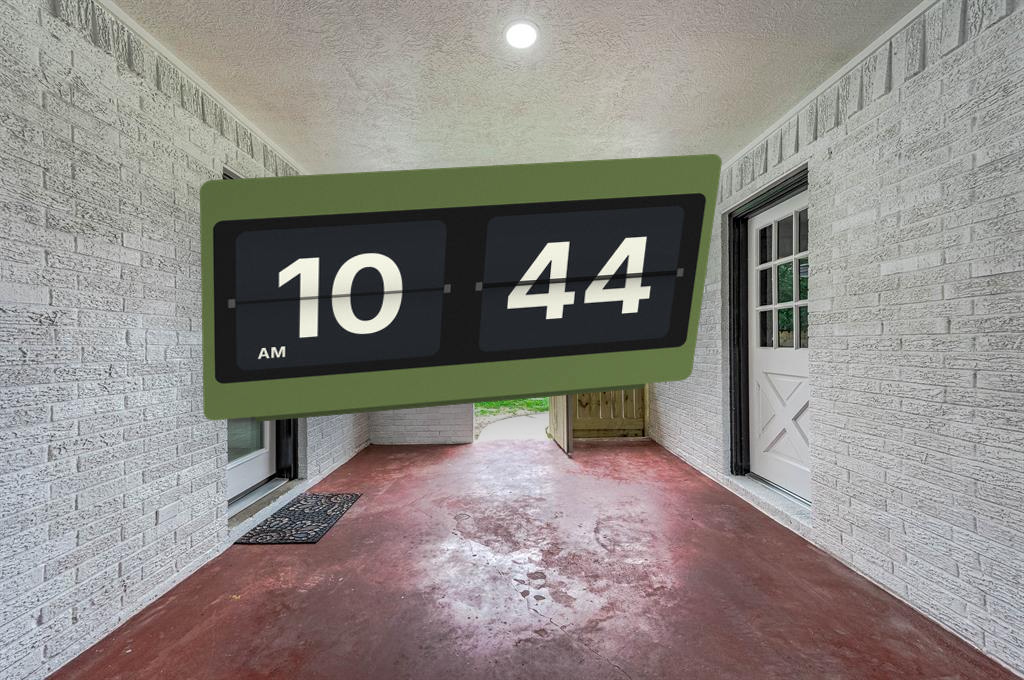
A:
10,44
